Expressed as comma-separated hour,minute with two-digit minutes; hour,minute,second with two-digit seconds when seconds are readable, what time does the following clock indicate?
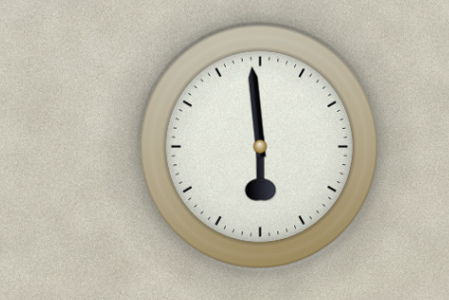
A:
5,59
